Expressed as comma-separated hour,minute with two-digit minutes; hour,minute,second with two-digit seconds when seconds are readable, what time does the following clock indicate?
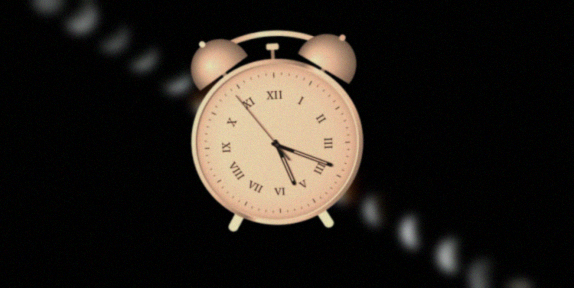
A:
5,18,54
